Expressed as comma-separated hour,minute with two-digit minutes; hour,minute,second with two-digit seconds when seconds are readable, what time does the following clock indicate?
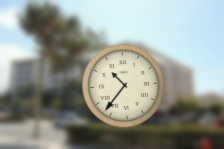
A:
10,37
